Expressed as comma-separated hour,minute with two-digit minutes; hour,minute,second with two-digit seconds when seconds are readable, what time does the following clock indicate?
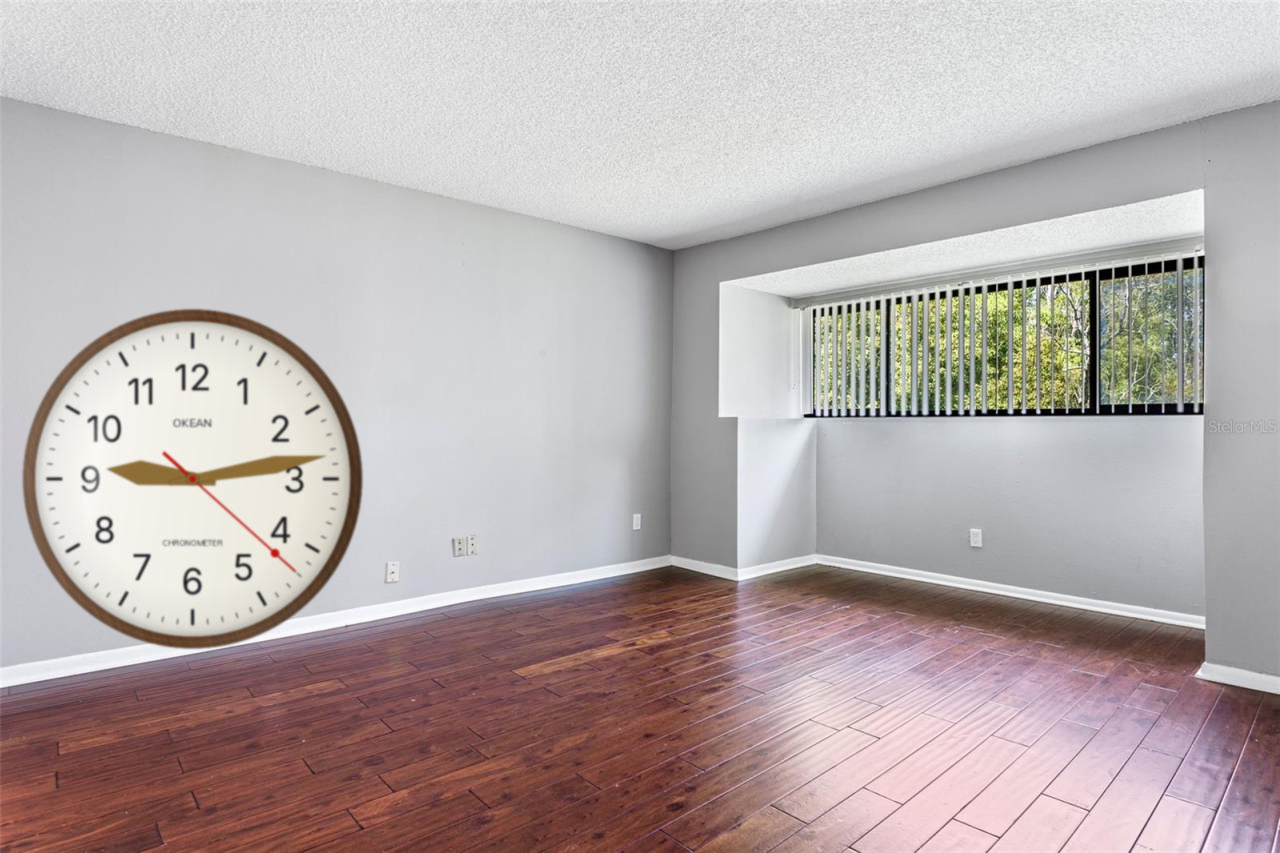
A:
9,13,22
